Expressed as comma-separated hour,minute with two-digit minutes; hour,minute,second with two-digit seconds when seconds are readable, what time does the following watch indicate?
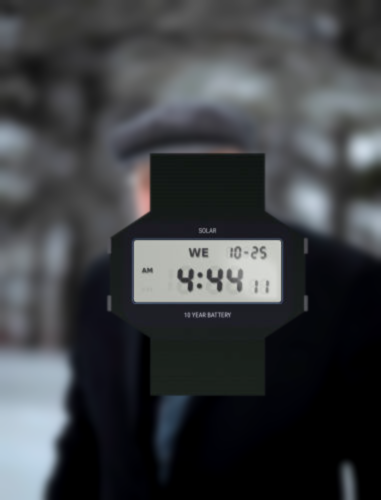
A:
4,44,11
